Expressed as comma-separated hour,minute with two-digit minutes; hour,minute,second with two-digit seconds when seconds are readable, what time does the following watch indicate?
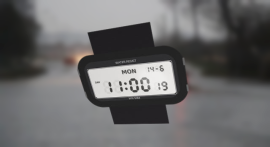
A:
11,00,19
